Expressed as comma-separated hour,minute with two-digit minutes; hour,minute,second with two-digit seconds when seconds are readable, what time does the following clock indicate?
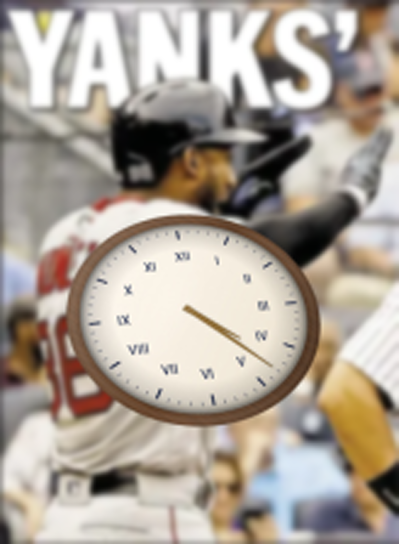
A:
4,23
